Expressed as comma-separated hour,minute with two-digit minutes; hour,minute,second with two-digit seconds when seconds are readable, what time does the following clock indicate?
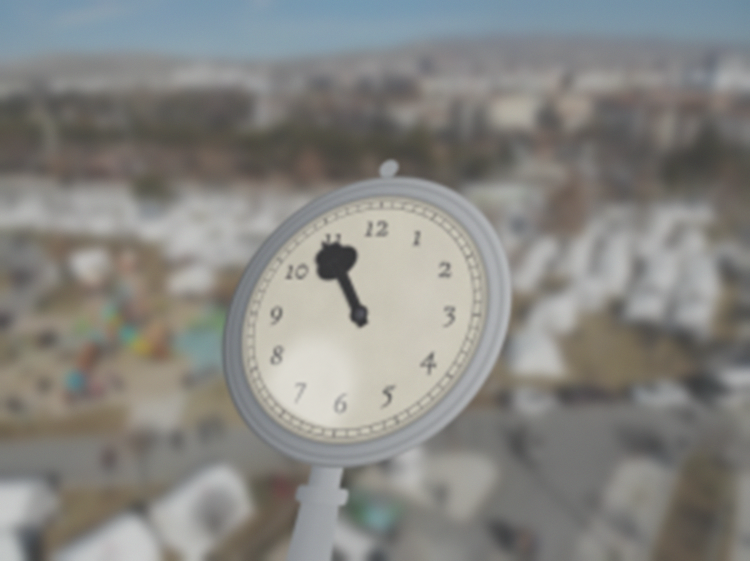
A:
10,54
